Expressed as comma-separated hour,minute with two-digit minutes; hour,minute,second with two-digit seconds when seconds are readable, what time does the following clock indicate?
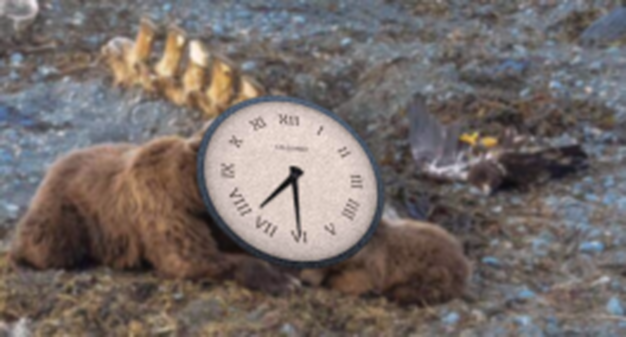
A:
7,30
